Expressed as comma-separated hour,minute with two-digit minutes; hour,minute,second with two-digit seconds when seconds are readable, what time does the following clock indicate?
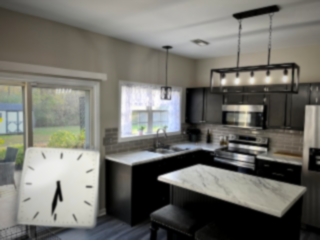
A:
5,31
